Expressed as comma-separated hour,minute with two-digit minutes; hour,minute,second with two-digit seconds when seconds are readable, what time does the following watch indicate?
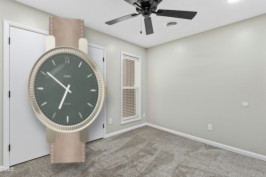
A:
6,51
